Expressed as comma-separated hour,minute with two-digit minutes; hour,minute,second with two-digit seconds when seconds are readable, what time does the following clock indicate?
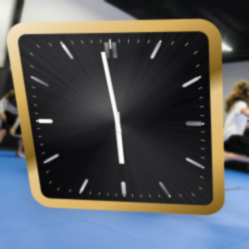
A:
5,59
